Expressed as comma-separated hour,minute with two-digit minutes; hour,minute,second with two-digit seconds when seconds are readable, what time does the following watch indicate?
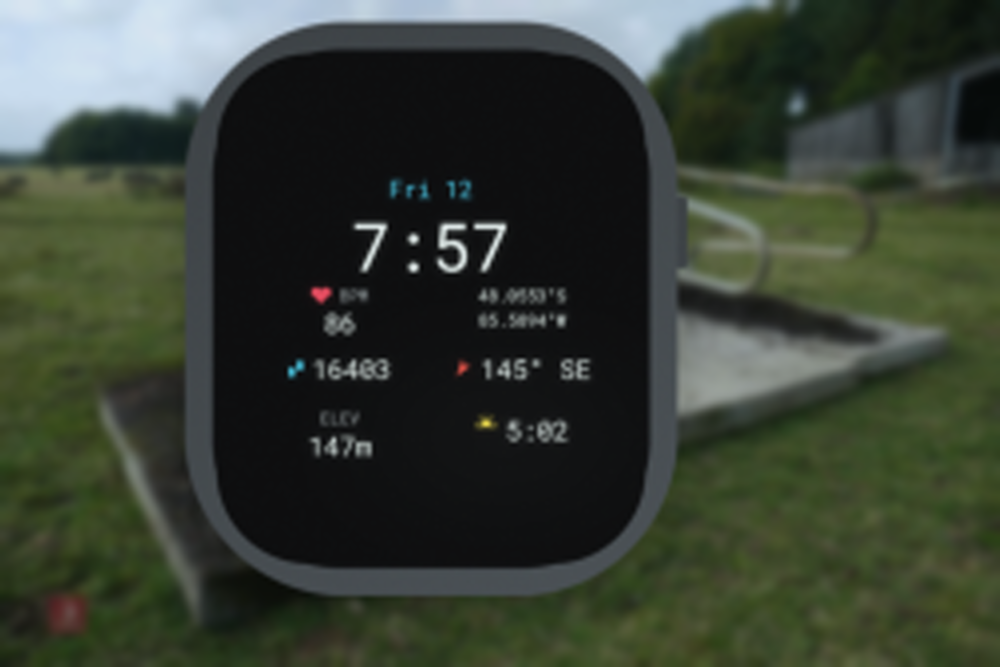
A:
7,57
